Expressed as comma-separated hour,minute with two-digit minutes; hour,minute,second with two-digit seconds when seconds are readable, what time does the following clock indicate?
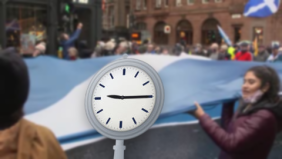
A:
9,15
